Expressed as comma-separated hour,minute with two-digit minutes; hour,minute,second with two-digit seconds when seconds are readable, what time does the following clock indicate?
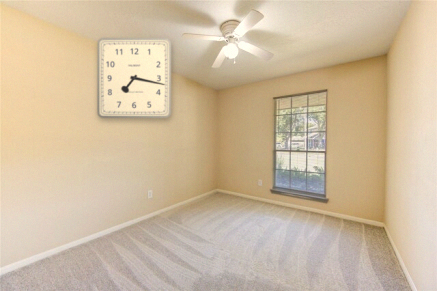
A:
7,17
